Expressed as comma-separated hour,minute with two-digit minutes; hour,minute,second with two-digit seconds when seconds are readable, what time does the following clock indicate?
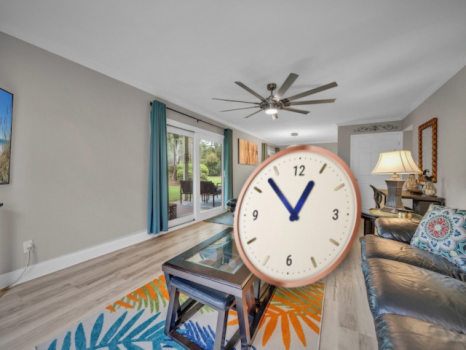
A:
12,53
